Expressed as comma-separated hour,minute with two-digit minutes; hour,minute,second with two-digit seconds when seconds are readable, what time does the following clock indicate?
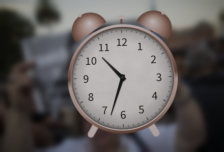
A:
10,33
